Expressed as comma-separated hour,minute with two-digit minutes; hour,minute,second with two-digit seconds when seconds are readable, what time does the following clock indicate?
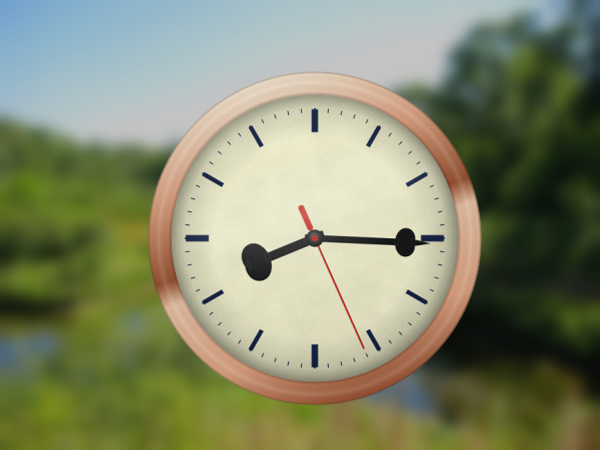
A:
8,15,26
